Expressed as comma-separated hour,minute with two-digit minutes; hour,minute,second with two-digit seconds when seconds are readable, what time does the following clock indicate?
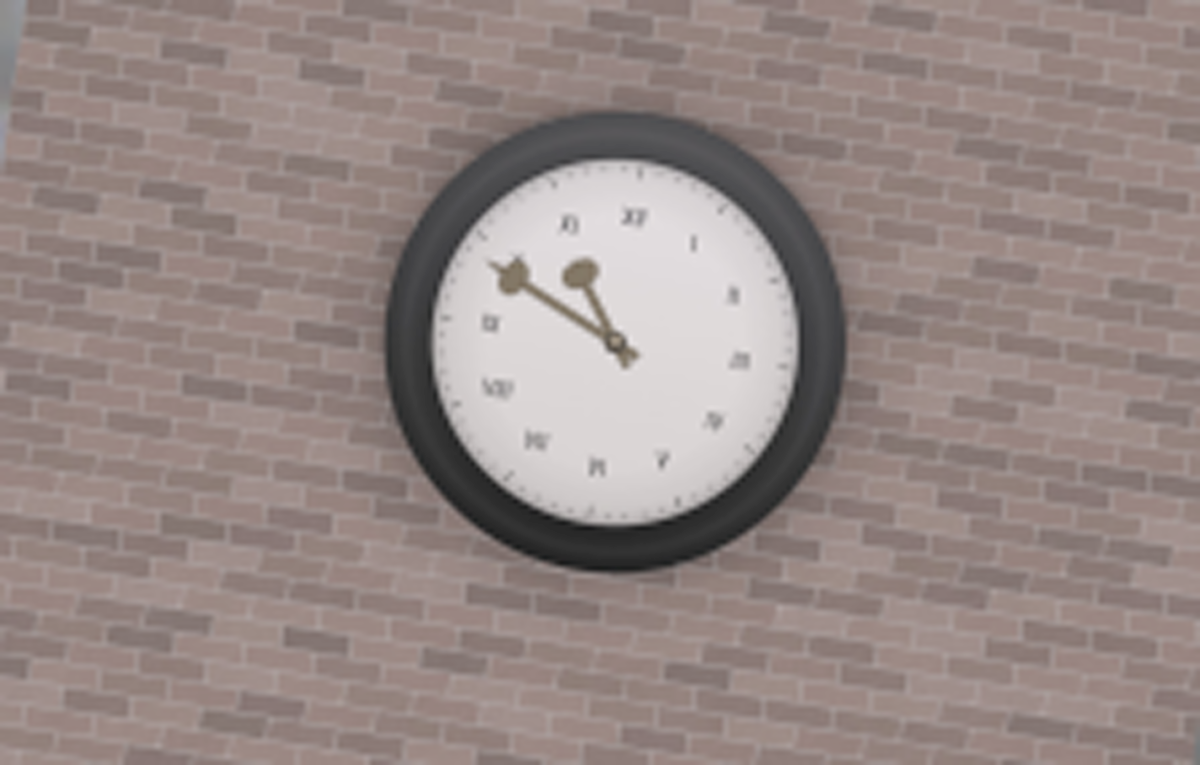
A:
10,49
